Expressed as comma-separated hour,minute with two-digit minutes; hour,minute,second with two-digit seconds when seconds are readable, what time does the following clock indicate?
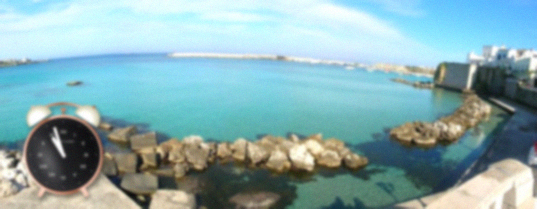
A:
10,57
